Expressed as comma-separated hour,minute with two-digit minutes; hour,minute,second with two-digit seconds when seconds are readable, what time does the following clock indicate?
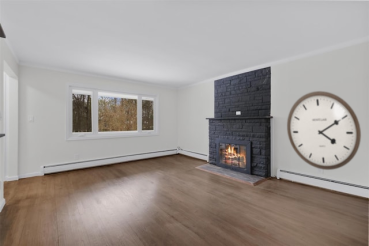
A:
4,10
